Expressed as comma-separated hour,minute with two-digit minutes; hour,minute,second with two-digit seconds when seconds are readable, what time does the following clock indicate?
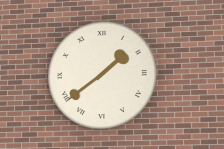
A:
1,39
